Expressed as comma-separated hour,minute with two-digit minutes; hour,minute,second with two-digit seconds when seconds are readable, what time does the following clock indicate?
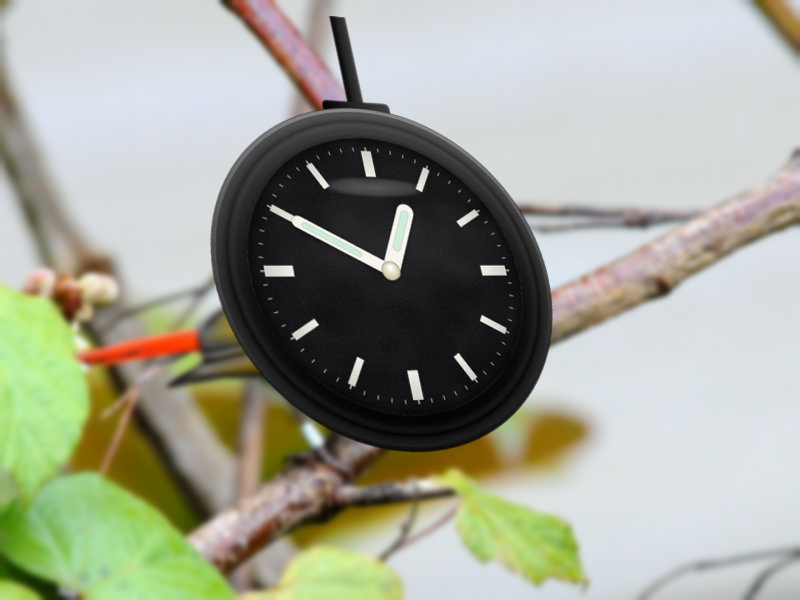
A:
12,50
